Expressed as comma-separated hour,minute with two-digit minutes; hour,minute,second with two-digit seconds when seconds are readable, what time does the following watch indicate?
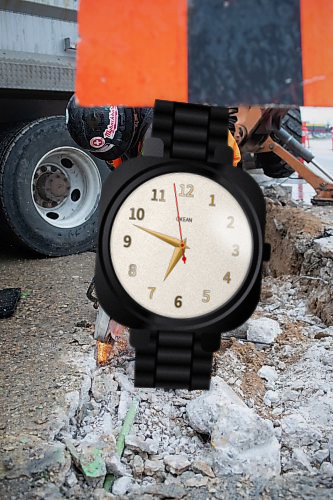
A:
6,47,58
